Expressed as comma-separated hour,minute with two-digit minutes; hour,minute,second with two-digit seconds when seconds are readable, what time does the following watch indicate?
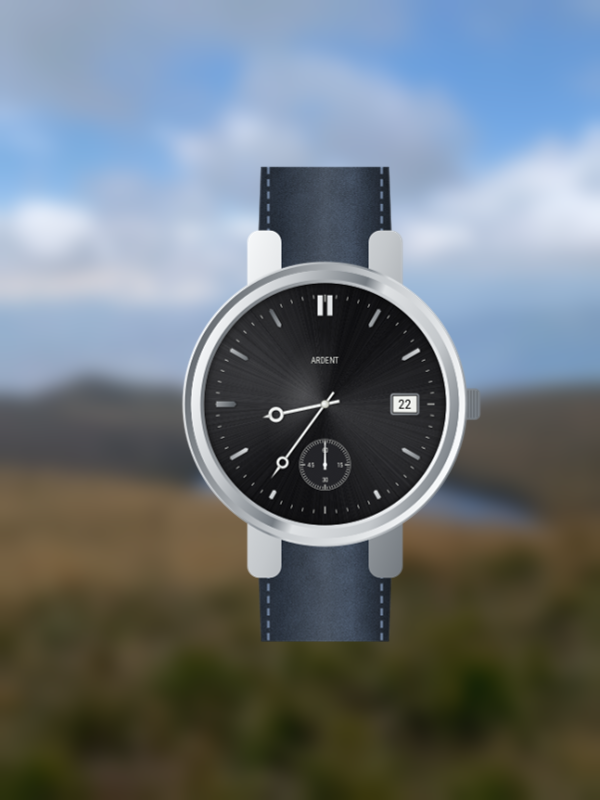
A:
8,36
